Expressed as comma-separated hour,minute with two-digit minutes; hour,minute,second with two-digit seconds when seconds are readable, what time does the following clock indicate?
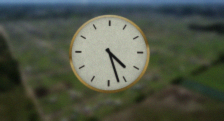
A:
4,27
